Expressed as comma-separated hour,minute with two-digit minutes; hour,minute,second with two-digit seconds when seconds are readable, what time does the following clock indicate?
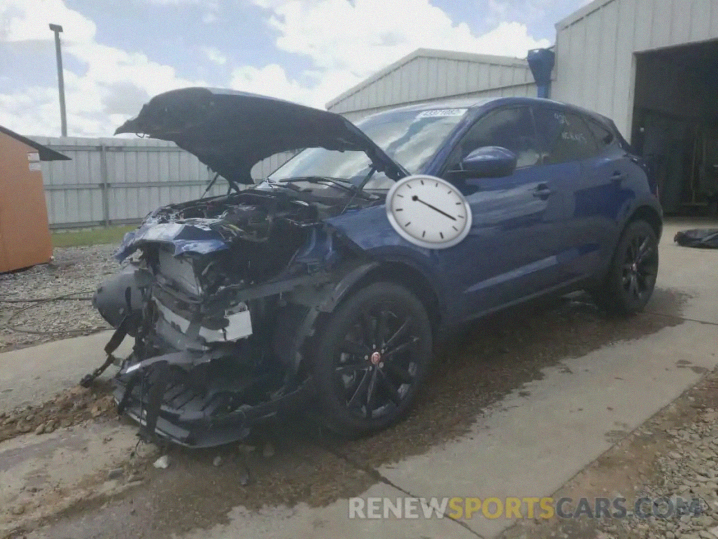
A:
10,22
